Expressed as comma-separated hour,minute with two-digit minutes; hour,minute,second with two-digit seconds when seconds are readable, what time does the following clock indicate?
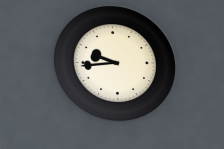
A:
9,44
